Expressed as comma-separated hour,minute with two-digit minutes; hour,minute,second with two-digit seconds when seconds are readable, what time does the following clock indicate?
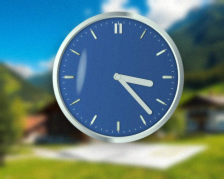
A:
3,23
